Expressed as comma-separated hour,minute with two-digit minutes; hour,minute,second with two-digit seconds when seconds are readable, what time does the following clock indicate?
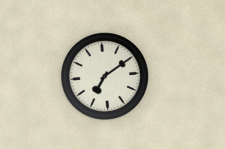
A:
7,10
